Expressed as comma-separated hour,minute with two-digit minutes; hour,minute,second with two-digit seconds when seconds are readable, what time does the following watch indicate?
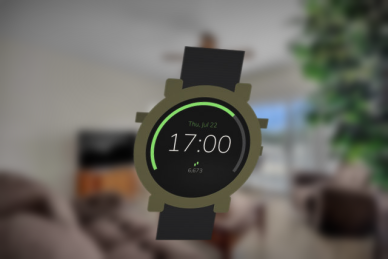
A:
17,00
